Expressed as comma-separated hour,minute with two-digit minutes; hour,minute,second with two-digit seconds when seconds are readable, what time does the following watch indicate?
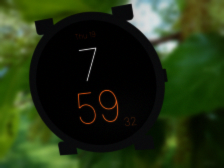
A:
7,59,32
